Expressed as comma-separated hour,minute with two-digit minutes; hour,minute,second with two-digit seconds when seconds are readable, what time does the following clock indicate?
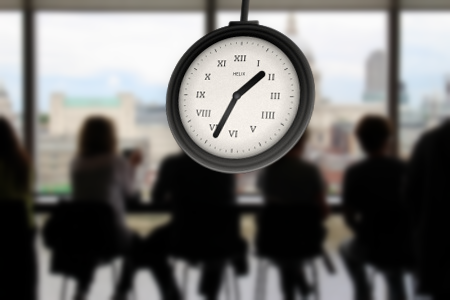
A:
1,34
